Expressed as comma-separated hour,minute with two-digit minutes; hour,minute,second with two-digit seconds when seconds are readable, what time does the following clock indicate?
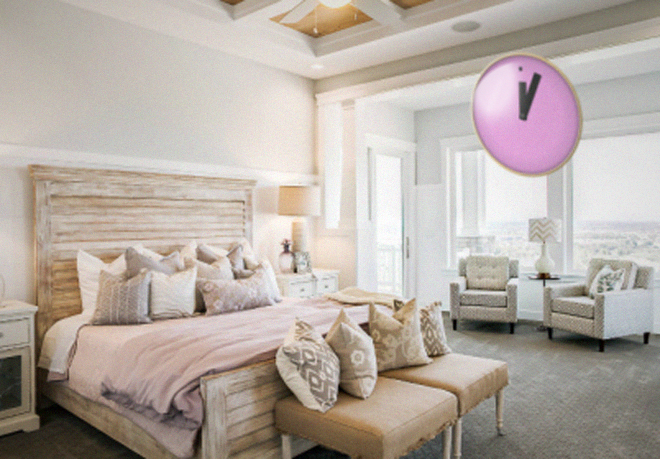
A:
12,04
